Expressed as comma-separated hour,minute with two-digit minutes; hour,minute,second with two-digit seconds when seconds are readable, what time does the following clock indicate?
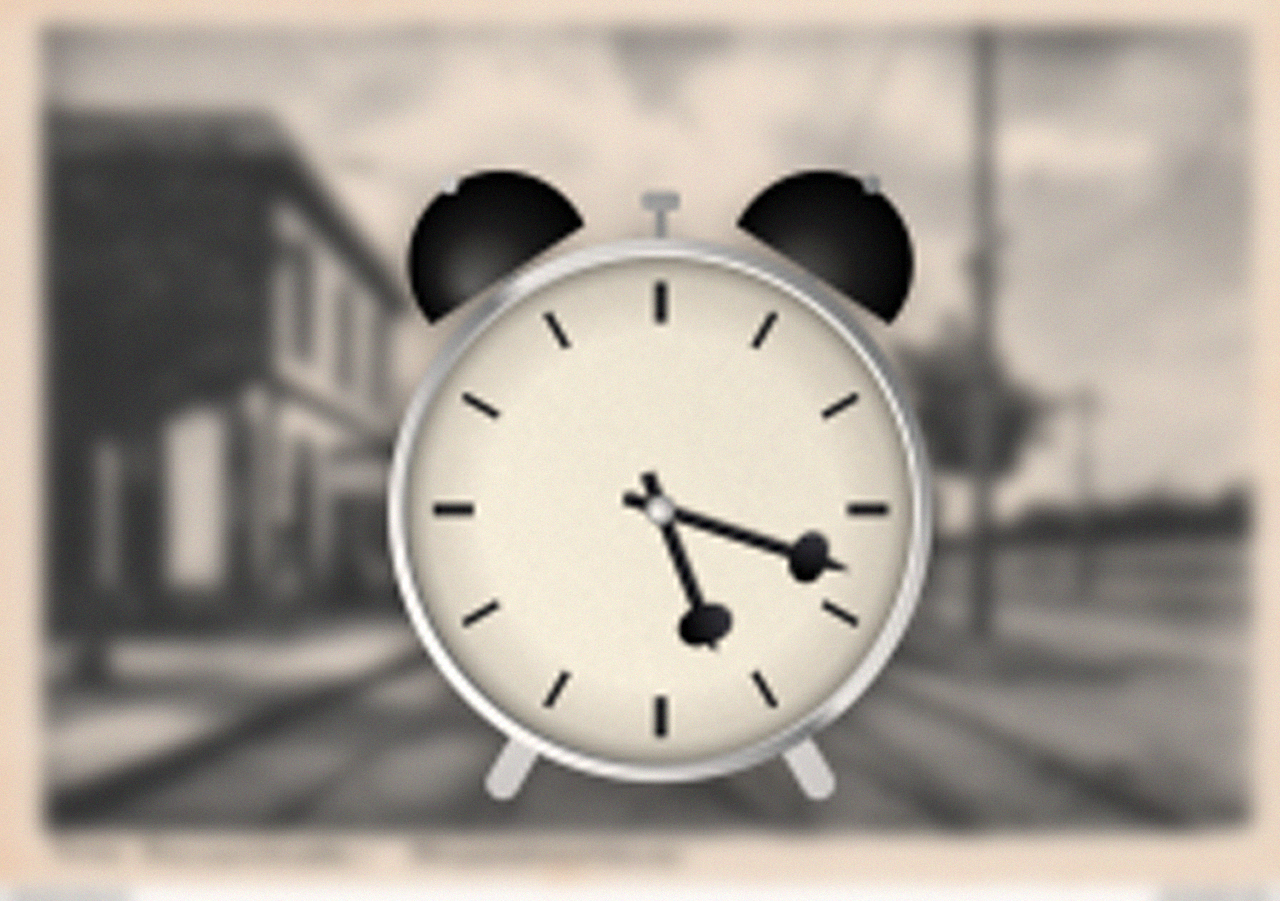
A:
5,18
